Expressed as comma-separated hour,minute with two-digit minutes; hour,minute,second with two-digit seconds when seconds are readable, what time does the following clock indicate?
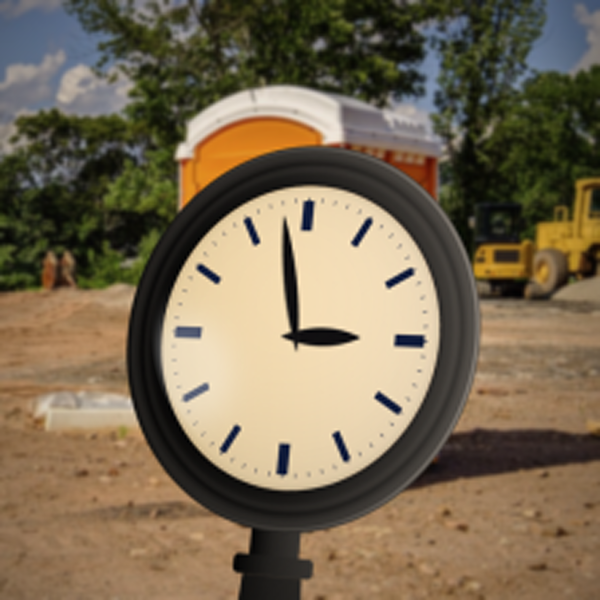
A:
2,58
